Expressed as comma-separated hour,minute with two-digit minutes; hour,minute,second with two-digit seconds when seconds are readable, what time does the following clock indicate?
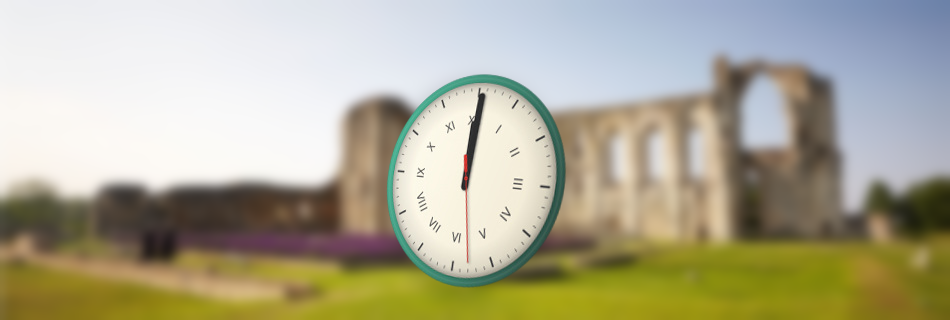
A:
12,00,28
